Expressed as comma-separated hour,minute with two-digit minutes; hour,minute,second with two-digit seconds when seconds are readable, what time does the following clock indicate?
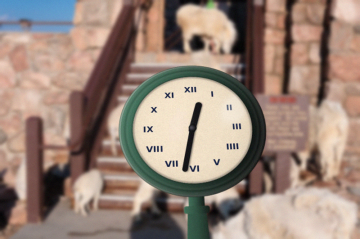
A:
12,32
